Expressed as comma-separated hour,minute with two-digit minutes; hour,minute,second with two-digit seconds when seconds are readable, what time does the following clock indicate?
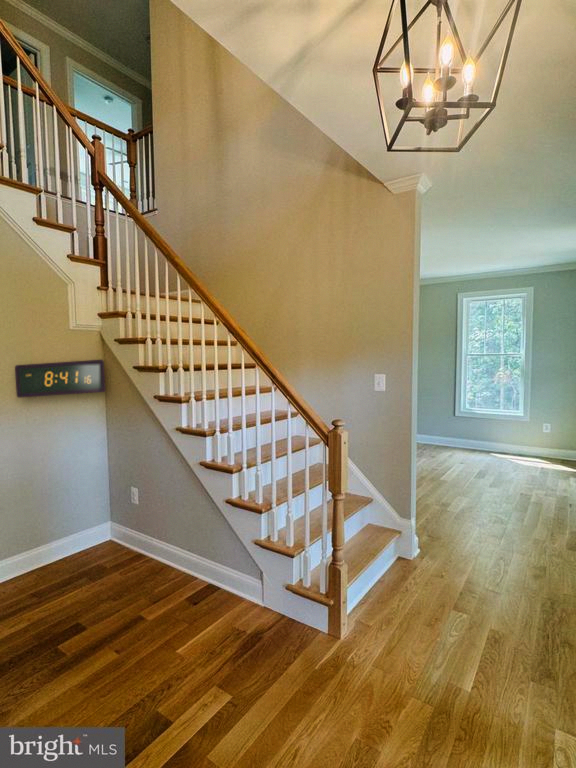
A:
8,41
